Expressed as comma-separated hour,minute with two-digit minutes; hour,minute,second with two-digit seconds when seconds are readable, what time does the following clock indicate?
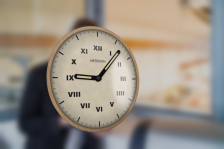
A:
9,07
